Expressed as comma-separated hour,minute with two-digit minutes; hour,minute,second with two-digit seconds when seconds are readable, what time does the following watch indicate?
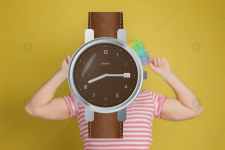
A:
8,15
